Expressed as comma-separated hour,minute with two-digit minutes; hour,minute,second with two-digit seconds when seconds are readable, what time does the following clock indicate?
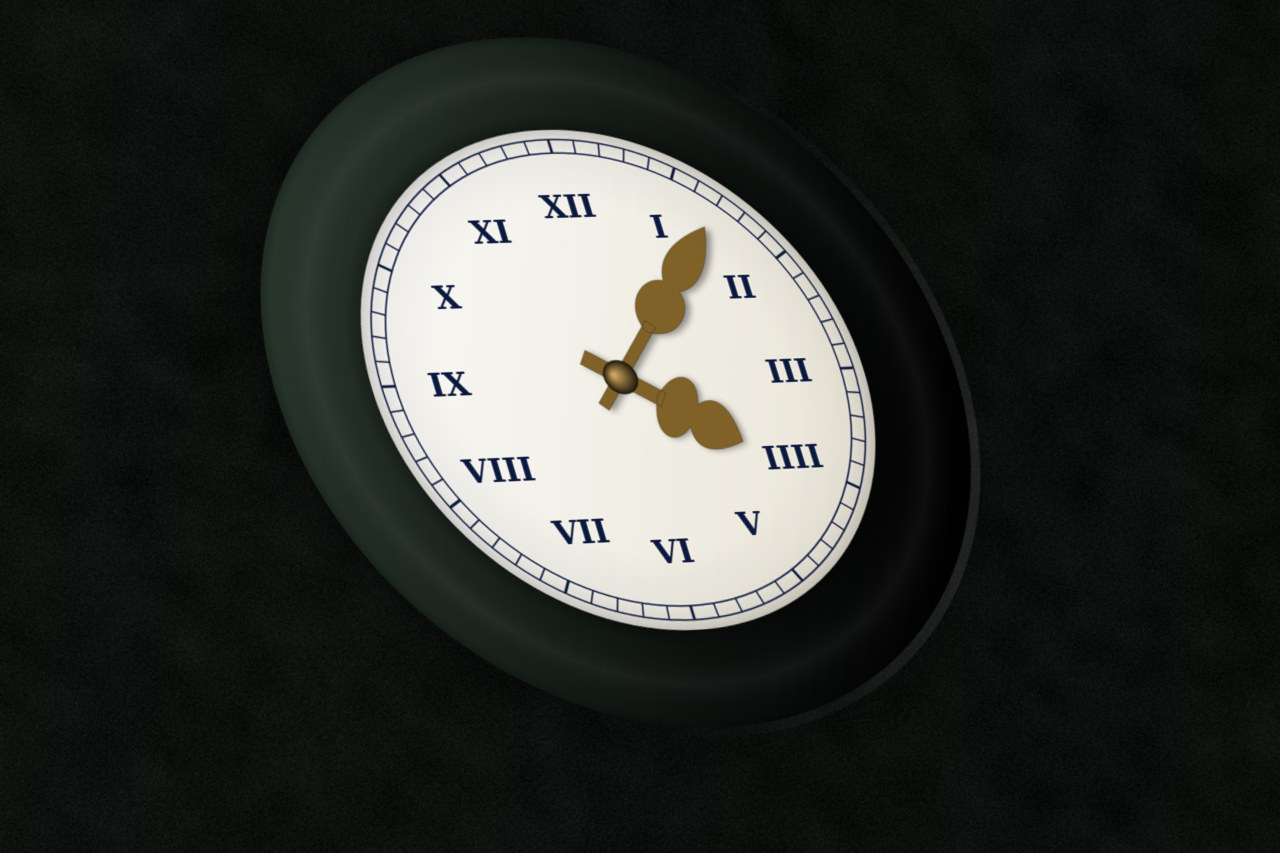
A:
4,07
